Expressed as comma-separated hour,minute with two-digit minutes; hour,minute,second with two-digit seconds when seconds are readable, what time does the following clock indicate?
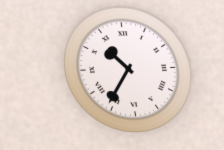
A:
10,36
